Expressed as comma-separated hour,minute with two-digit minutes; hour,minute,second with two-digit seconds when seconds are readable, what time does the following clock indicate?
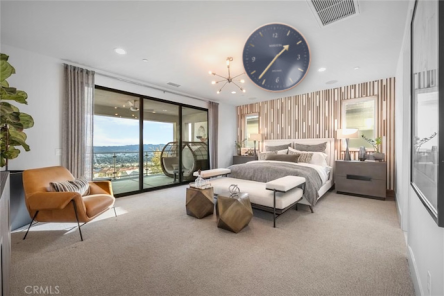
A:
1,37
